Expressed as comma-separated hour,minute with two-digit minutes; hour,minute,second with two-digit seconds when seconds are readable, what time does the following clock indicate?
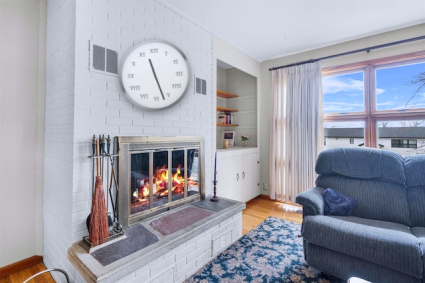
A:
11,27
